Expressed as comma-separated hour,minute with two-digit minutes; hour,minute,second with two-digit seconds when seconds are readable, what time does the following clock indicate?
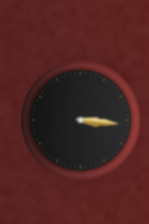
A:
3,16
